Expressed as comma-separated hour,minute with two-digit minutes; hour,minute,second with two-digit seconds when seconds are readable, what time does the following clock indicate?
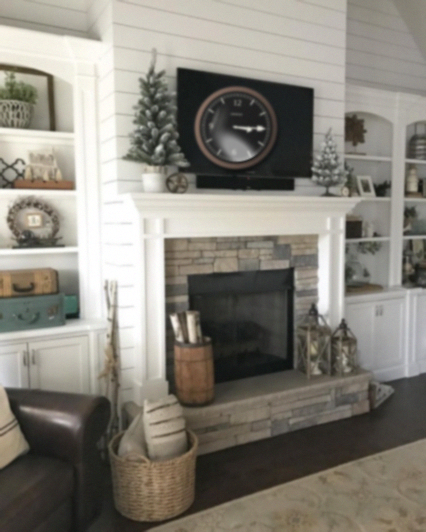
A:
3,15
